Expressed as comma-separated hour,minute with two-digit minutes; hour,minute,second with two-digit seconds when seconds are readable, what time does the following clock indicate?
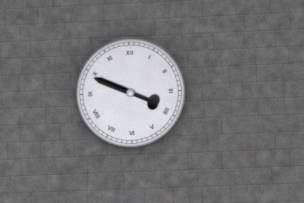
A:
3,49
